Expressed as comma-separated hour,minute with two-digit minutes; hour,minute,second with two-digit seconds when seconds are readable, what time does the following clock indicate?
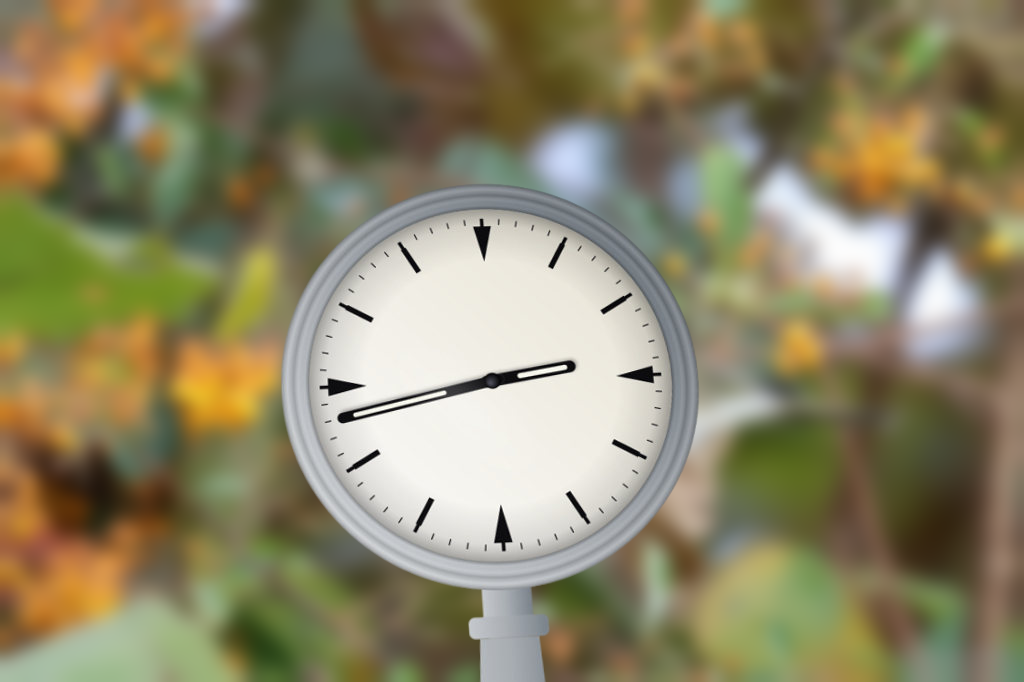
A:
2,43
